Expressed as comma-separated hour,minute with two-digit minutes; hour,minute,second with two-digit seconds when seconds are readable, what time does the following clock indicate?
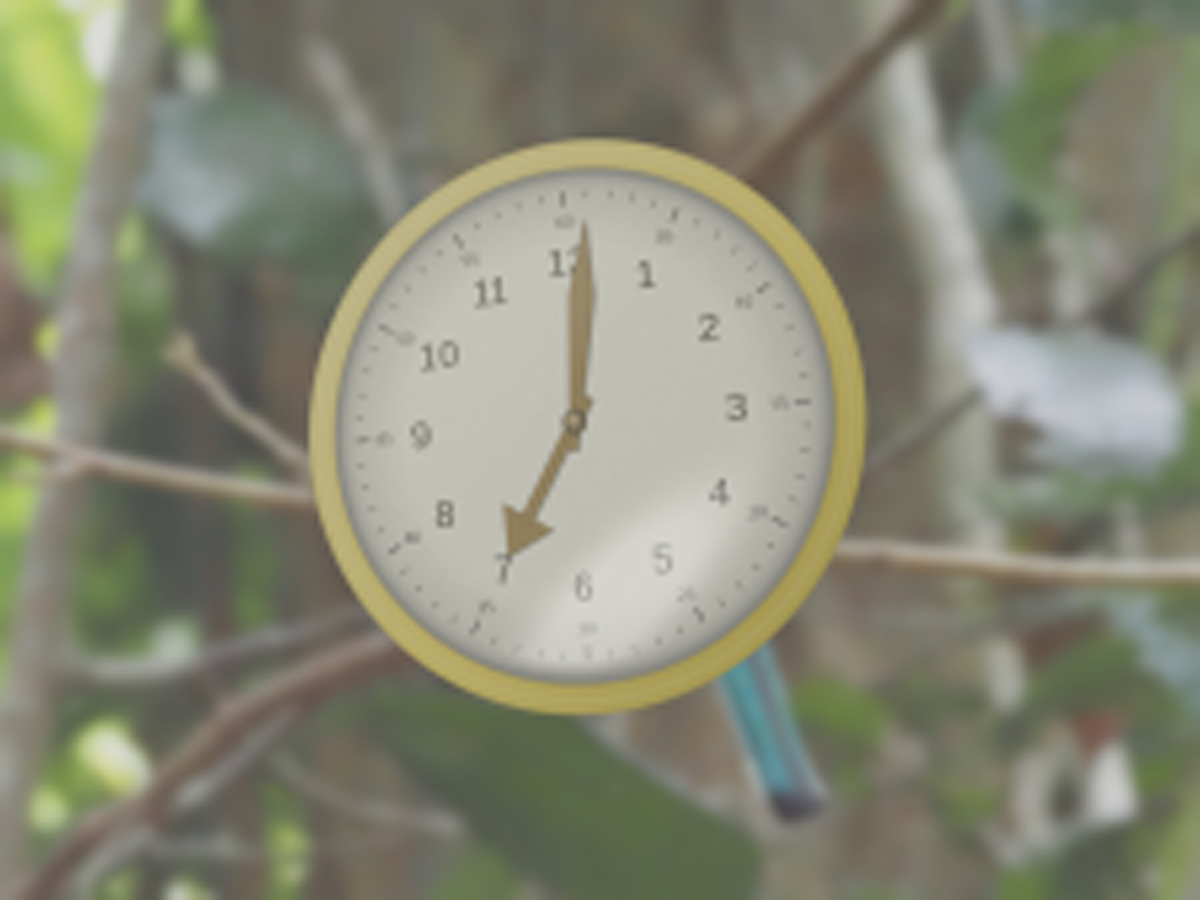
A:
7,01
